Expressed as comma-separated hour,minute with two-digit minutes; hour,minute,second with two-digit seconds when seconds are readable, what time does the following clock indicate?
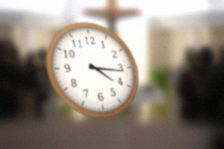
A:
4,16
